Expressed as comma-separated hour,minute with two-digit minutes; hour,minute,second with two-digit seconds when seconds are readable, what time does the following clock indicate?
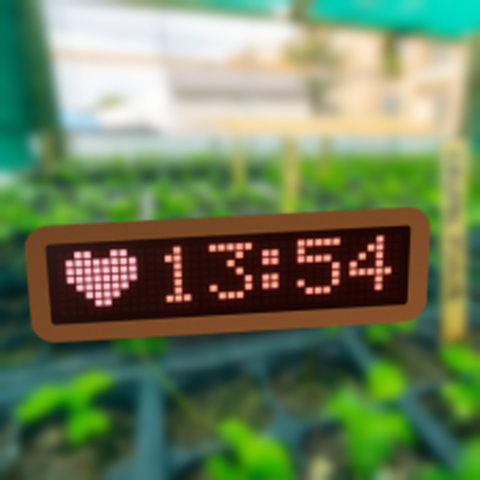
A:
13,54
